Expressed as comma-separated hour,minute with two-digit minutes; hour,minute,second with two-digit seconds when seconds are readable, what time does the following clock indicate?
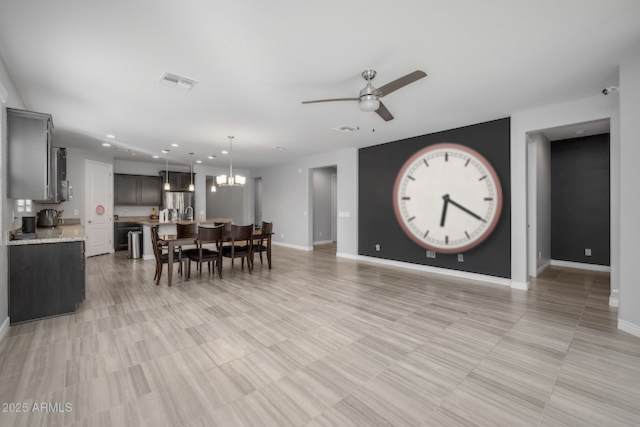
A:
6,20
